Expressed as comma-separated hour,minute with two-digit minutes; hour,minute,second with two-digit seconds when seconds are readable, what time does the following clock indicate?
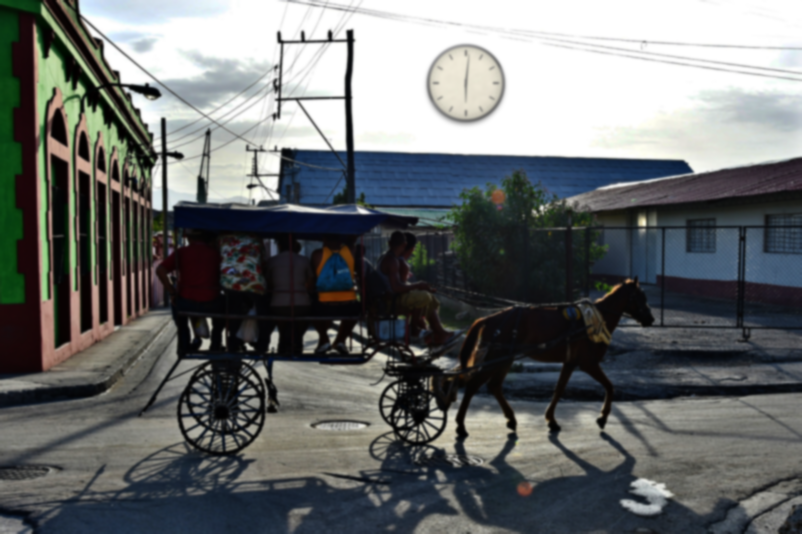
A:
6,01
